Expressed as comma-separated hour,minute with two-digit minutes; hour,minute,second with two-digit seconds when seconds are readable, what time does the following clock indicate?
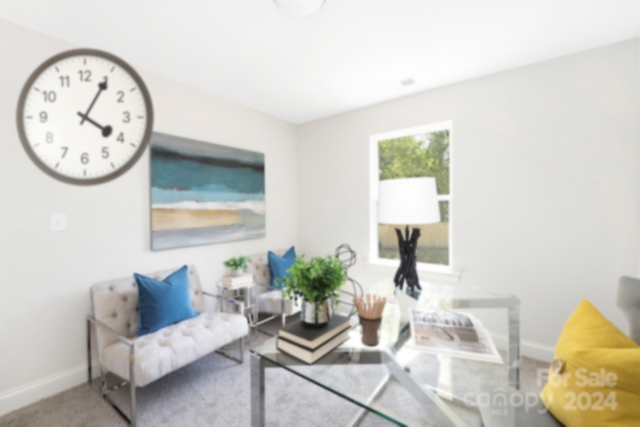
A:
4,05
